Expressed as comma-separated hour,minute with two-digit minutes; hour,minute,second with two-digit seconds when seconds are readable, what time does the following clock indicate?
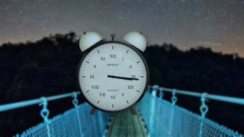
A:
3,16
